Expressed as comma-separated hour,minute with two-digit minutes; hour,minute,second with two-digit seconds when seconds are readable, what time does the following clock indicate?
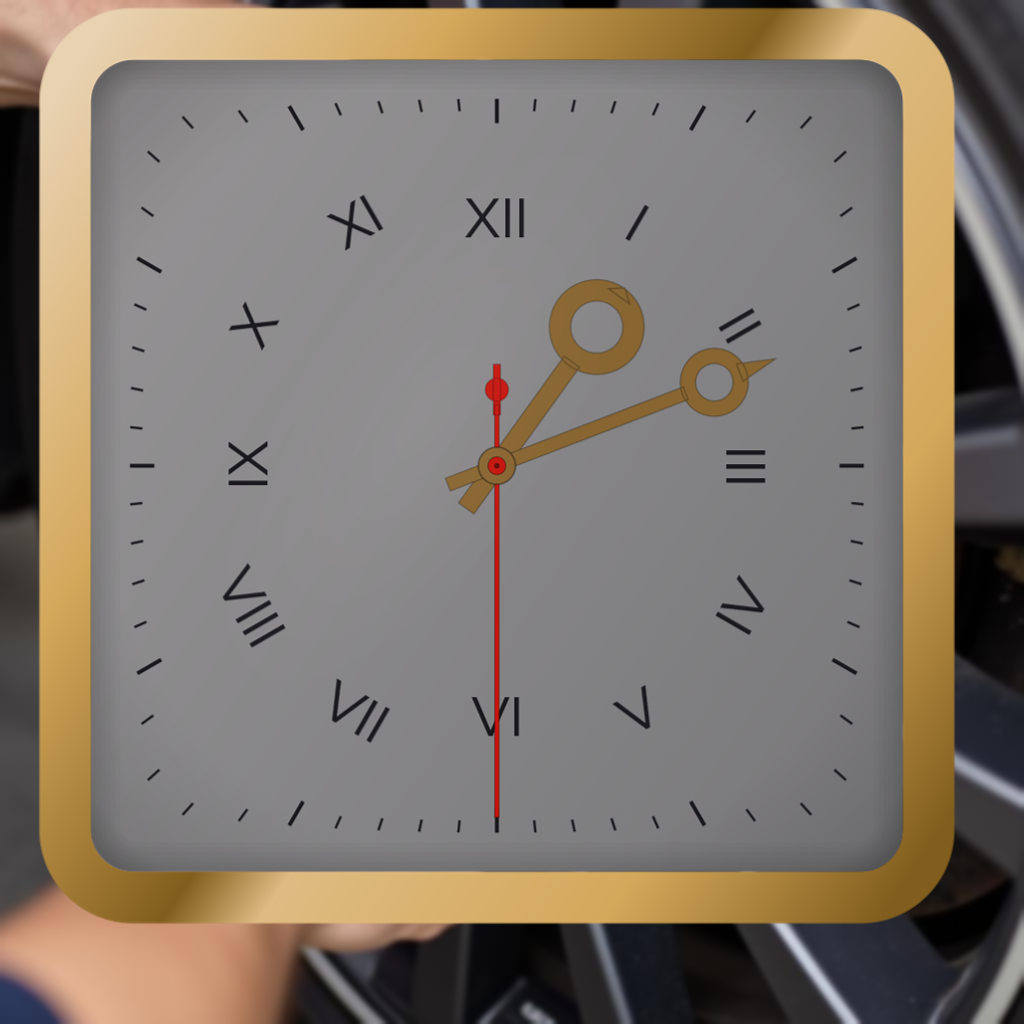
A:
1,11,30
